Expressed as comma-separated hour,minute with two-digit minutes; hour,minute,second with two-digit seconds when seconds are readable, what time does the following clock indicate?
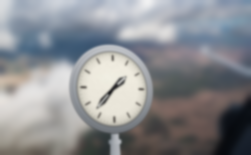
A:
1,37
